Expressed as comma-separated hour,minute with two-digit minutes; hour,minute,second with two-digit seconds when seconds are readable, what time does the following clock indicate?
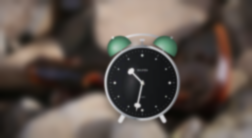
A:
10,32
